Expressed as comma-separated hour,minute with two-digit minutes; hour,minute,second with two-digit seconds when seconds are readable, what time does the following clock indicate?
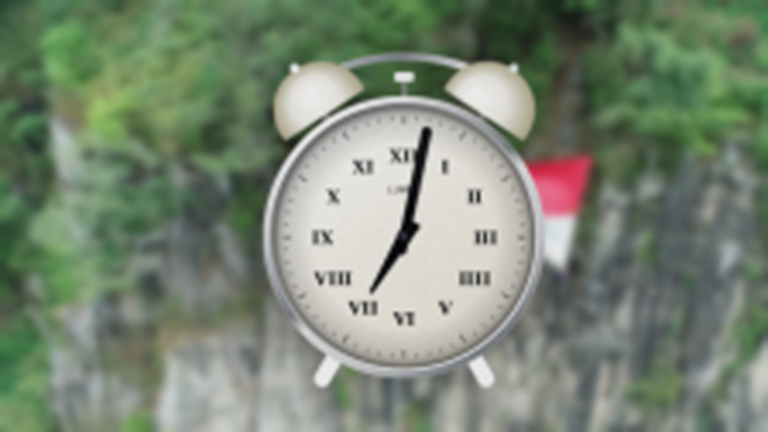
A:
7,02
